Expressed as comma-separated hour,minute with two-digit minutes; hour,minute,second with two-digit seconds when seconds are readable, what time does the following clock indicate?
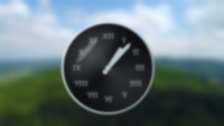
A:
1,07
